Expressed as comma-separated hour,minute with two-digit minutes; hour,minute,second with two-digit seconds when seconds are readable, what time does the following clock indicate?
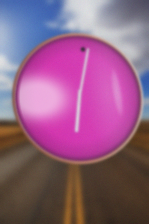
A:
6,01
